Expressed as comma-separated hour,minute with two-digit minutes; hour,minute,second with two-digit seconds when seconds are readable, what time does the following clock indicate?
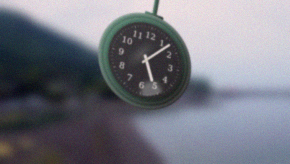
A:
5,07
